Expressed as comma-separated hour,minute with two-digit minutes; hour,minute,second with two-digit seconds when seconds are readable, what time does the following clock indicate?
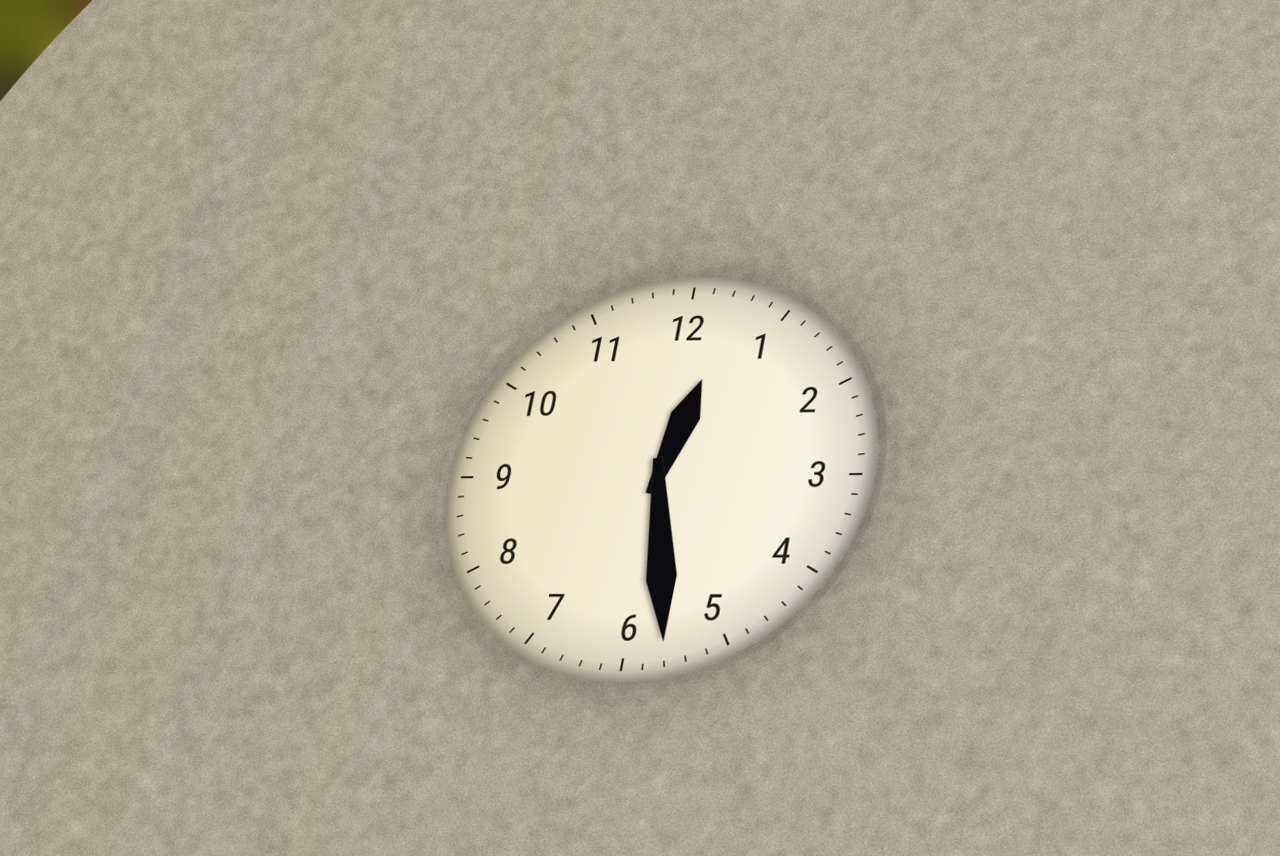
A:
12,28
